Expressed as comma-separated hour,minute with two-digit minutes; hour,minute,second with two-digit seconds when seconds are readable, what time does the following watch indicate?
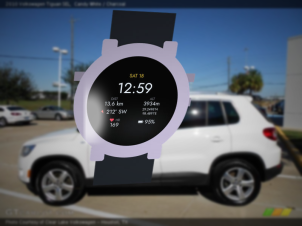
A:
12,59
